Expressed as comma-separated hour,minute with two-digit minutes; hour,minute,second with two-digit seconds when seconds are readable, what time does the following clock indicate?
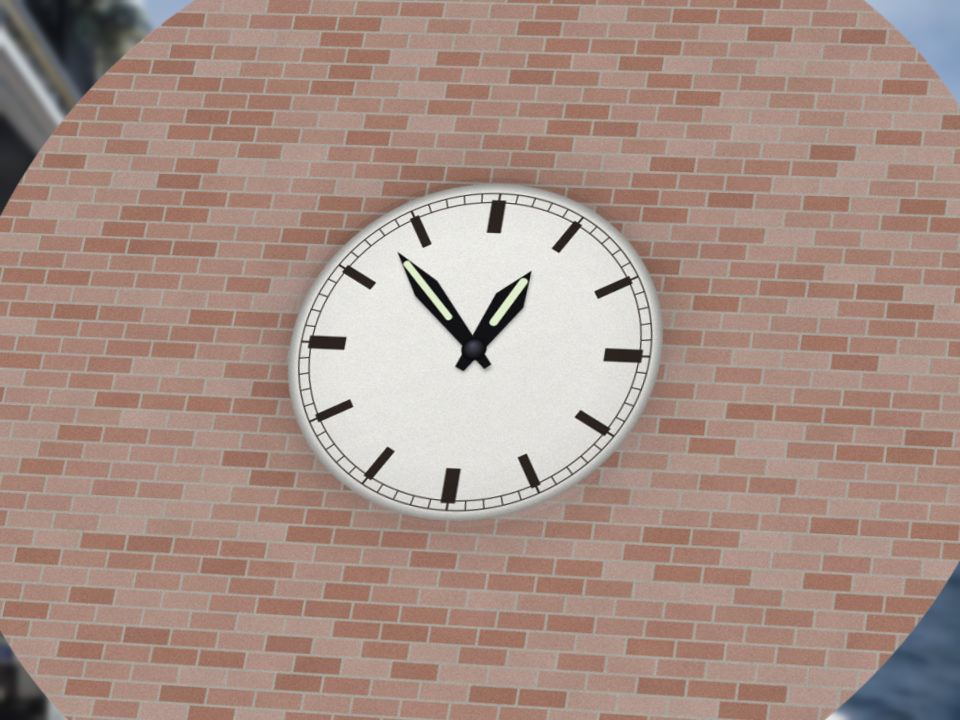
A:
12,53
